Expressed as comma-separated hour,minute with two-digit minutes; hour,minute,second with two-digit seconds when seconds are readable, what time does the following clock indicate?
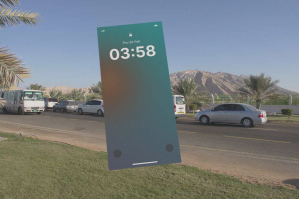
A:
3,58
